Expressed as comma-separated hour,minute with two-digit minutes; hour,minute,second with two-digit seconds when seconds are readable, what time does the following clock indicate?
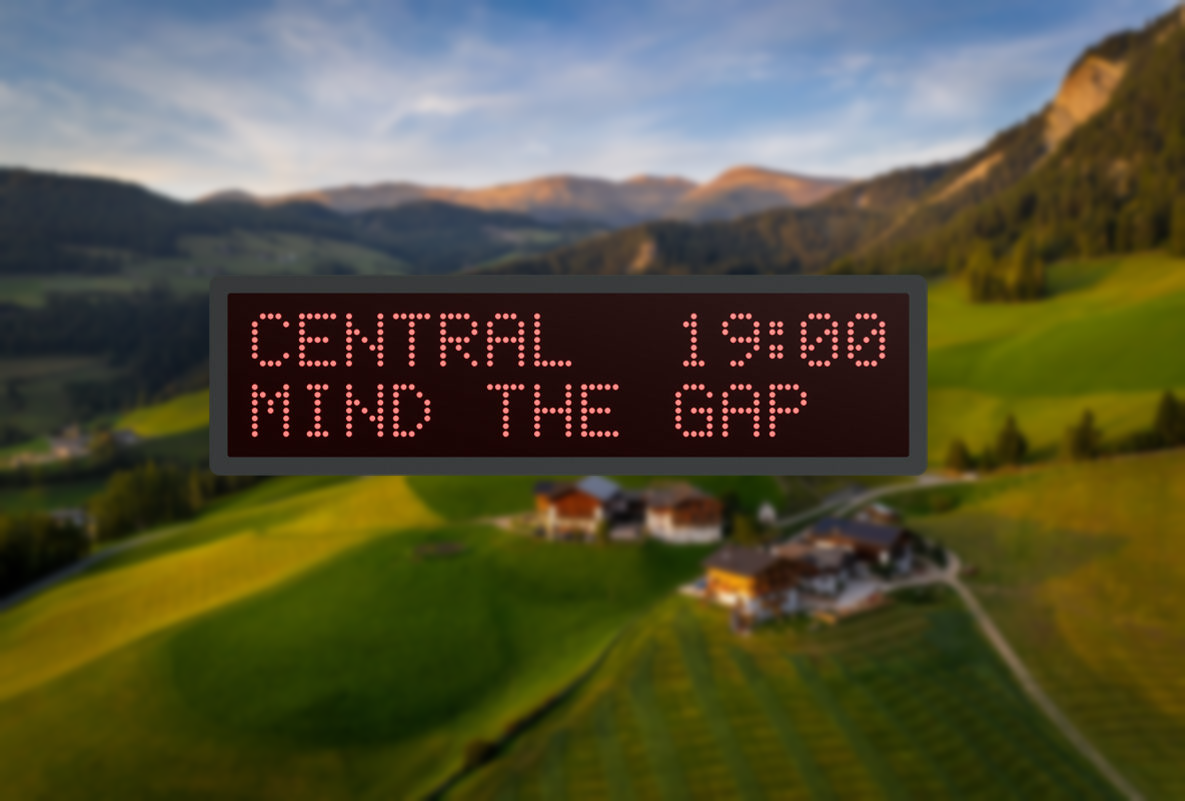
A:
19,00
